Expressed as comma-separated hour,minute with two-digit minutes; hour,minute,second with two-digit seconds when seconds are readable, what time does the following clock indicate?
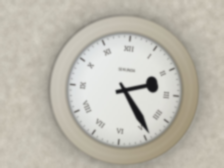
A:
2,24
